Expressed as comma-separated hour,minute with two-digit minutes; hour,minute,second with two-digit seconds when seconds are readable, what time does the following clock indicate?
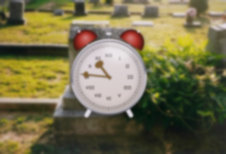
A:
10,46
